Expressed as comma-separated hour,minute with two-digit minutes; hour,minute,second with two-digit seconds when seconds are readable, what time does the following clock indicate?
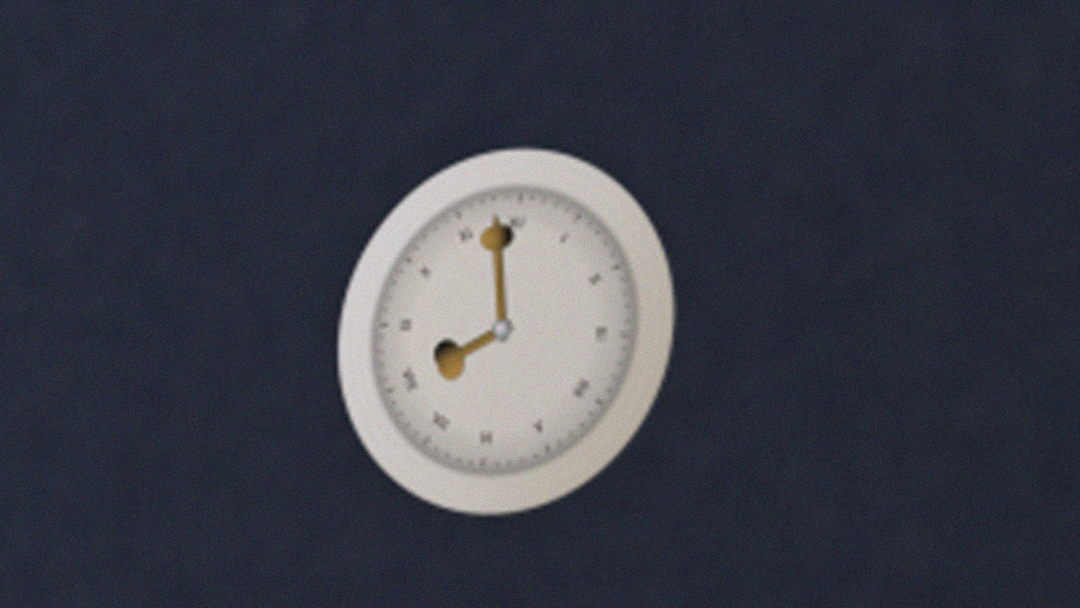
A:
7,58
